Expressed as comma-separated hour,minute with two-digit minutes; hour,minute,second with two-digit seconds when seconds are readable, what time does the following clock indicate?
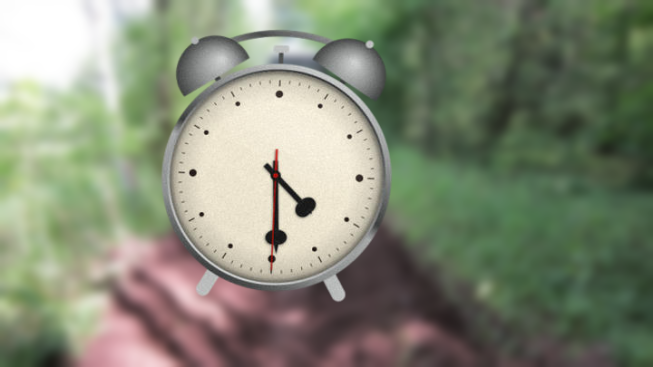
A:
4,29,30
